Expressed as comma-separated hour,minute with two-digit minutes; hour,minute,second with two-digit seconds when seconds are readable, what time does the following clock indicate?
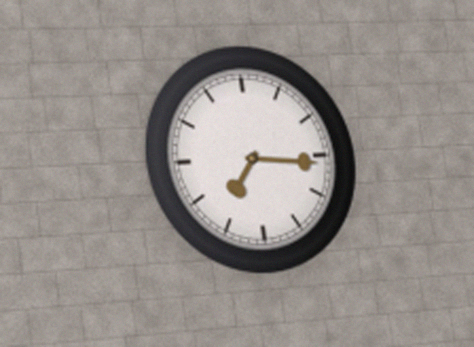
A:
7,16
